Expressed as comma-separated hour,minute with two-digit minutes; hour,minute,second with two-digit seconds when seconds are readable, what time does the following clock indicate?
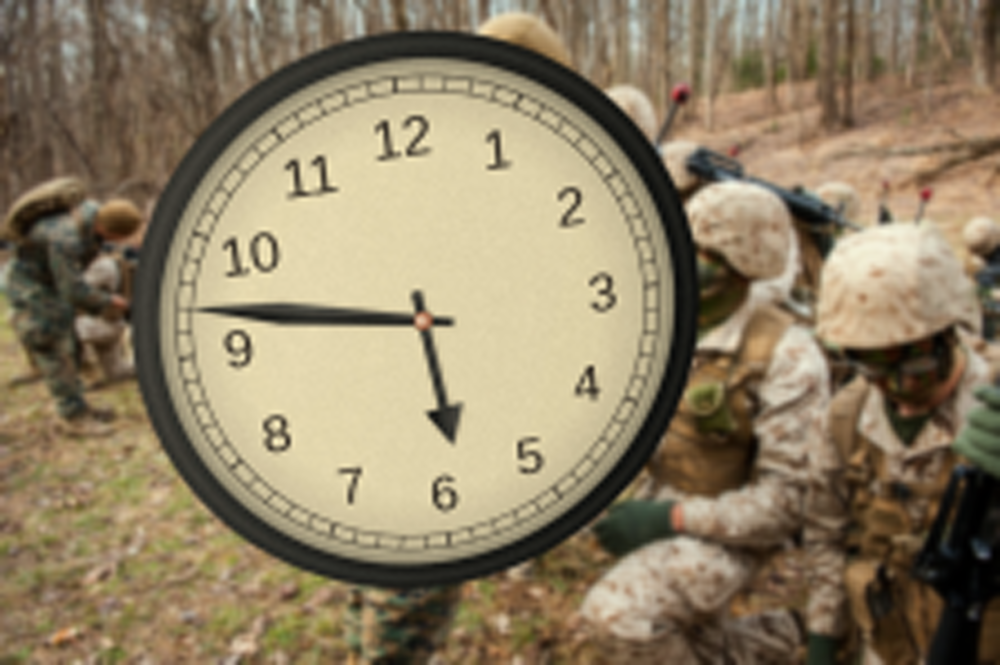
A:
5,47
